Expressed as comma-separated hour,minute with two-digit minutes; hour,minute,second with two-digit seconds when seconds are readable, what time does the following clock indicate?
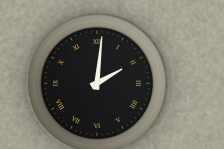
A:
2,01
